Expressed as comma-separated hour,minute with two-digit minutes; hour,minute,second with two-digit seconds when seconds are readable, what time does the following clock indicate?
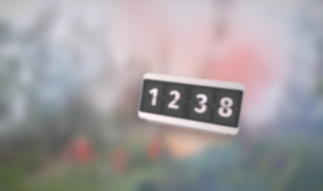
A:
12,38
